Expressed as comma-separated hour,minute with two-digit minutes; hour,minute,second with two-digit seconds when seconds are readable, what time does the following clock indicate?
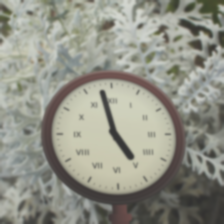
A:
4,58
